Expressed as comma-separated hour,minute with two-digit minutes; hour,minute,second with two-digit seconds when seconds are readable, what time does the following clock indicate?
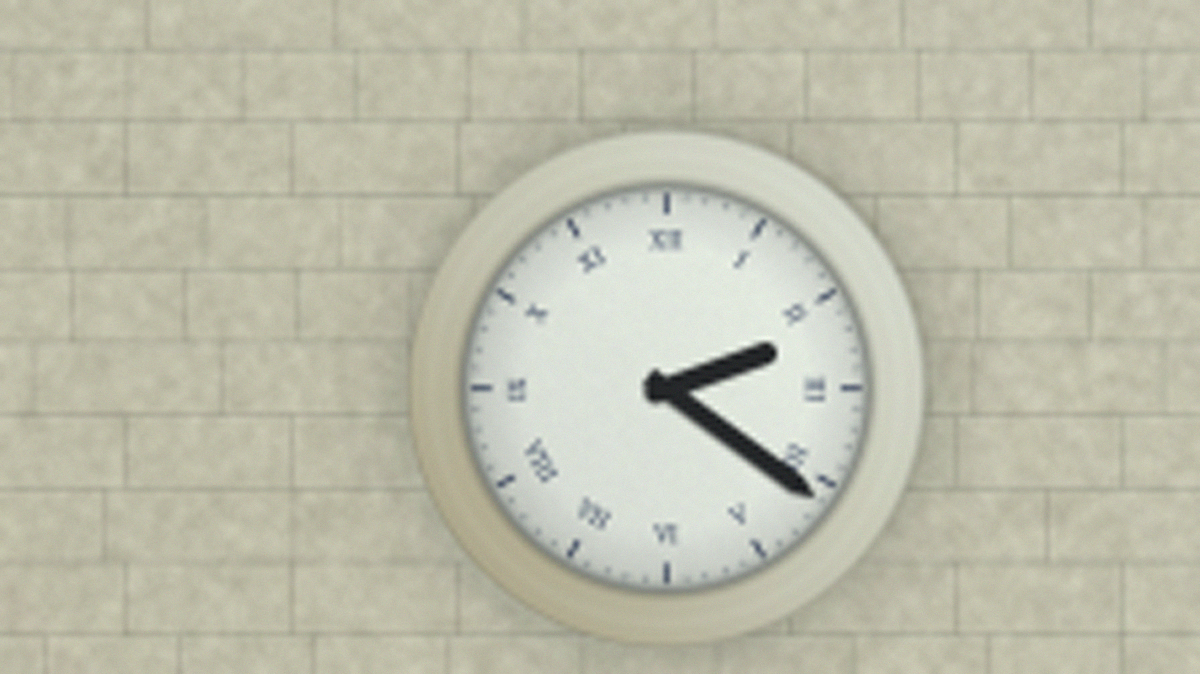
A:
2,21
